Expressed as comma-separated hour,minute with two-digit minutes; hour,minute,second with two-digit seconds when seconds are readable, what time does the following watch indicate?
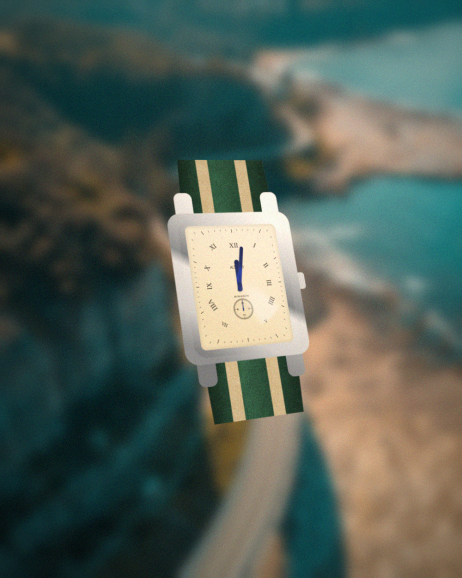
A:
12,02
